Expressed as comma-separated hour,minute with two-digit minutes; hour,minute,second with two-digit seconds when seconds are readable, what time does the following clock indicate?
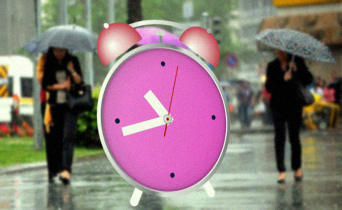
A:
10,43,03
